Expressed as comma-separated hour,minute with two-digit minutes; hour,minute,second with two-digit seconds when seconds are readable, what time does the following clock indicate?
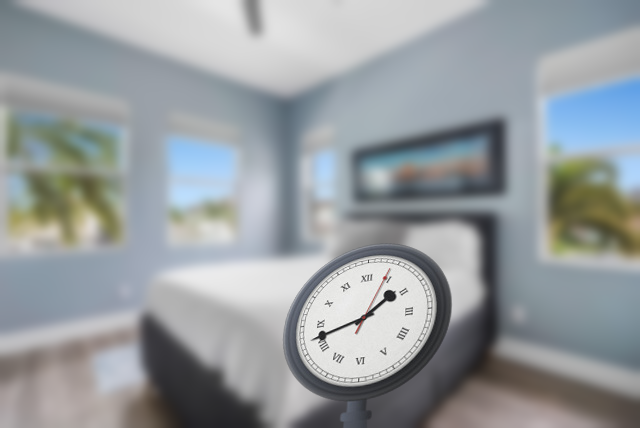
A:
1,42,04
